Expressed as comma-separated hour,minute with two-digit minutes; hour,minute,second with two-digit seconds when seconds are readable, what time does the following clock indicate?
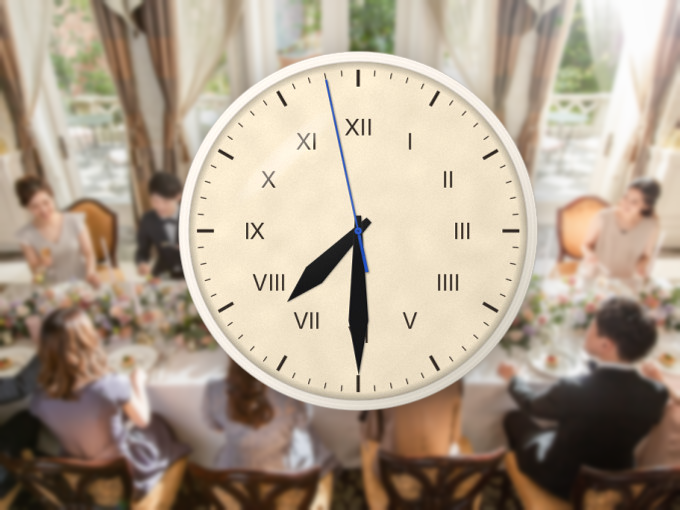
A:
7,29,58
